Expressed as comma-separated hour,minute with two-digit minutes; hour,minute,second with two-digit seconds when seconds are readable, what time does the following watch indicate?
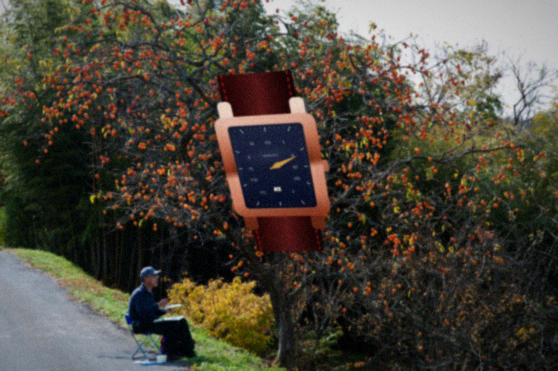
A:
2,11
